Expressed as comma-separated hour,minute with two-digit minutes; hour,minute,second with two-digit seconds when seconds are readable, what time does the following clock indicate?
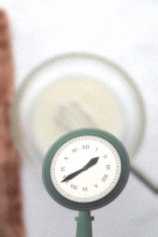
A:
1,40
